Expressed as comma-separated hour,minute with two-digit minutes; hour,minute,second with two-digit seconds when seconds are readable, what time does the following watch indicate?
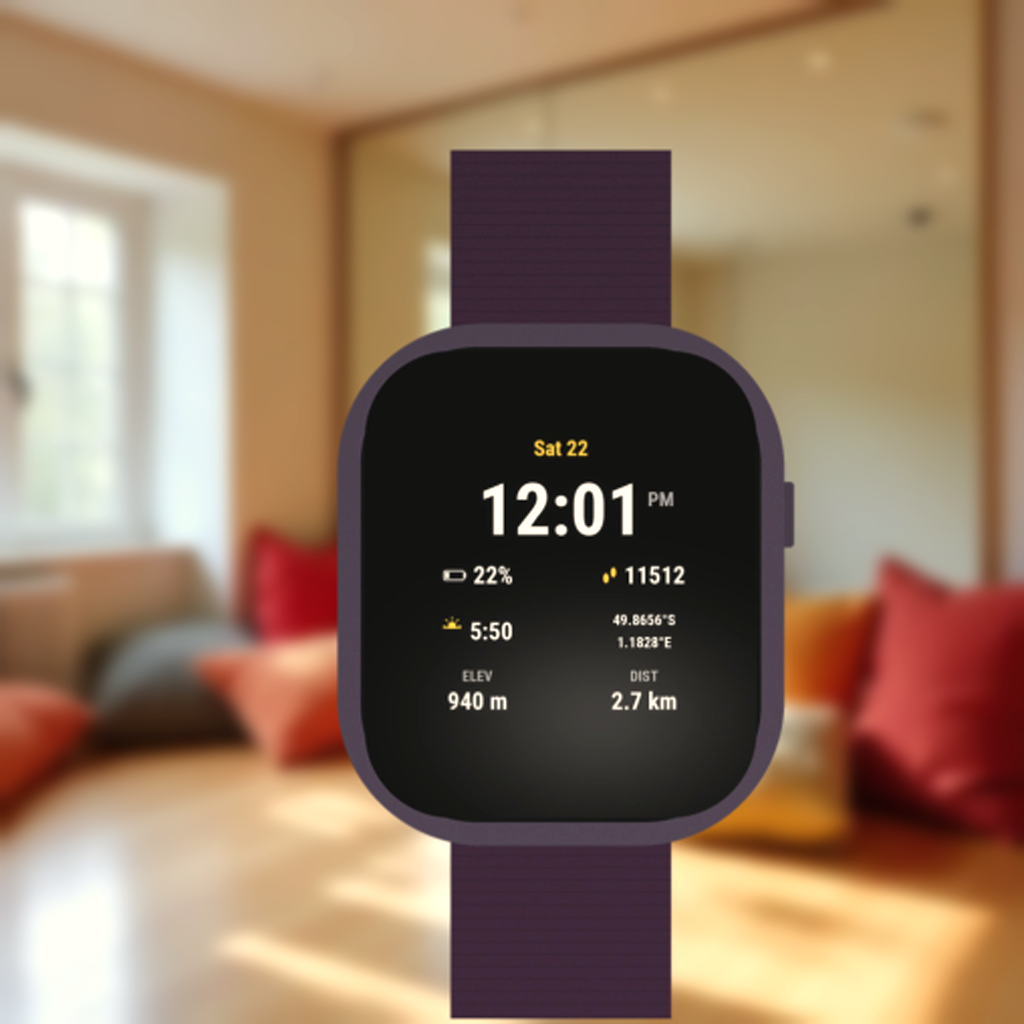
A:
12,01
